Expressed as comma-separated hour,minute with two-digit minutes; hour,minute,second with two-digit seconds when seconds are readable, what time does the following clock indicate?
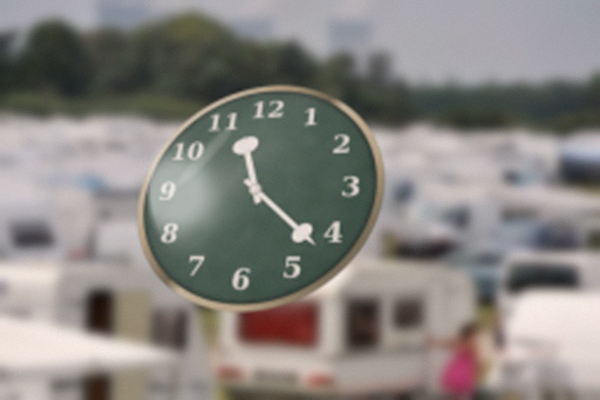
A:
11,22
